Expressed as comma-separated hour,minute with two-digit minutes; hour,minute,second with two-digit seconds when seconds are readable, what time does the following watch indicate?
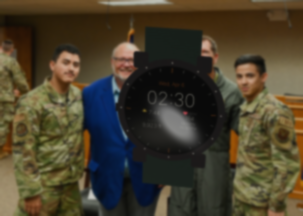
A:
2,30
